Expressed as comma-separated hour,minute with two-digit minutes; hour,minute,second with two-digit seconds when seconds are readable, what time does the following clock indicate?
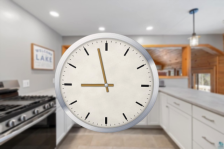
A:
8,58
